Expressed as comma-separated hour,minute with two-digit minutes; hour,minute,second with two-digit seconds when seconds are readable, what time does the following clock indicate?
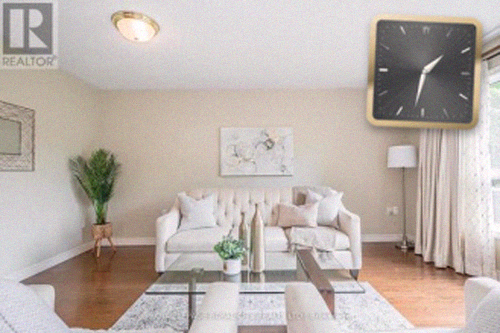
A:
1,32
